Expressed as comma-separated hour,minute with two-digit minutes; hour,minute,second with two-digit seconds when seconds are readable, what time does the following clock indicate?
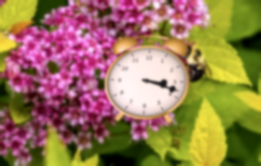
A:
3,18
